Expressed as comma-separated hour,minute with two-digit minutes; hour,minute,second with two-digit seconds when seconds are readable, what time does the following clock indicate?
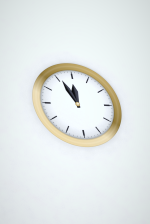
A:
11,56
